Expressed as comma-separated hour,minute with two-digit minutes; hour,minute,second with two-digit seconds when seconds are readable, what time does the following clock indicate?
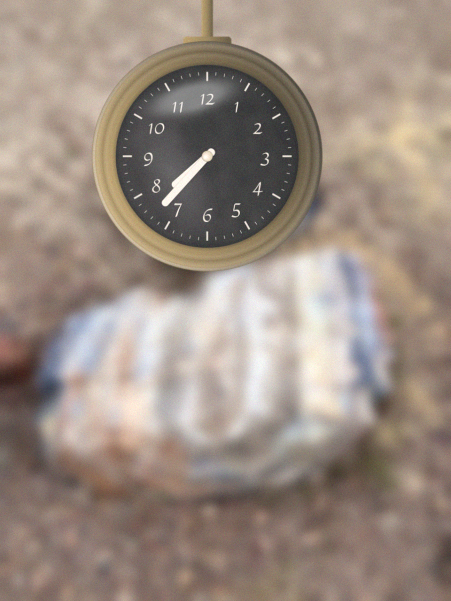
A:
7,37
